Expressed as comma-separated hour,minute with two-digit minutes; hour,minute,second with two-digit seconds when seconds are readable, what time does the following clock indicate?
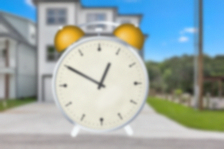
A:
12,50
